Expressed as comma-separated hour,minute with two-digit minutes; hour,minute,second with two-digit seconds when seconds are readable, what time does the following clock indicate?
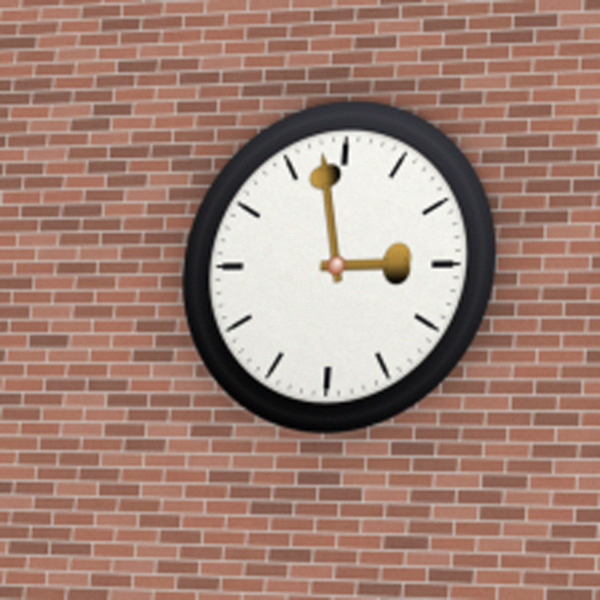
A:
2,58
